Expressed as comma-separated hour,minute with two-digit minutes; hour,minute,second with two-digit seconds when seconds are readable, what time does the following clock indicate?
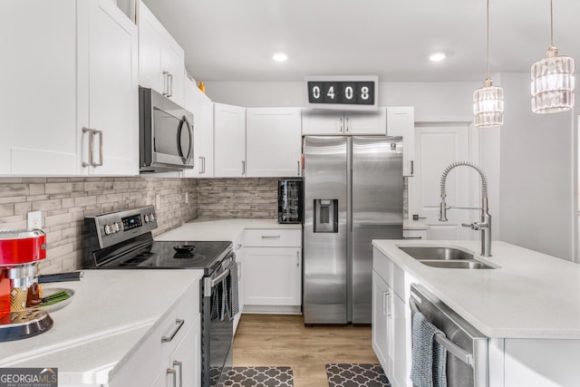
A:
4,08
